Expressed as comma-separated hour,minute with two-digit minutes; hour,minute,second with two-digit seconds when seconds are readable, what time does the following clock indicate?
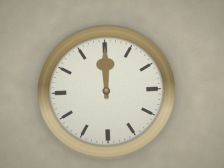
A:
12,00
